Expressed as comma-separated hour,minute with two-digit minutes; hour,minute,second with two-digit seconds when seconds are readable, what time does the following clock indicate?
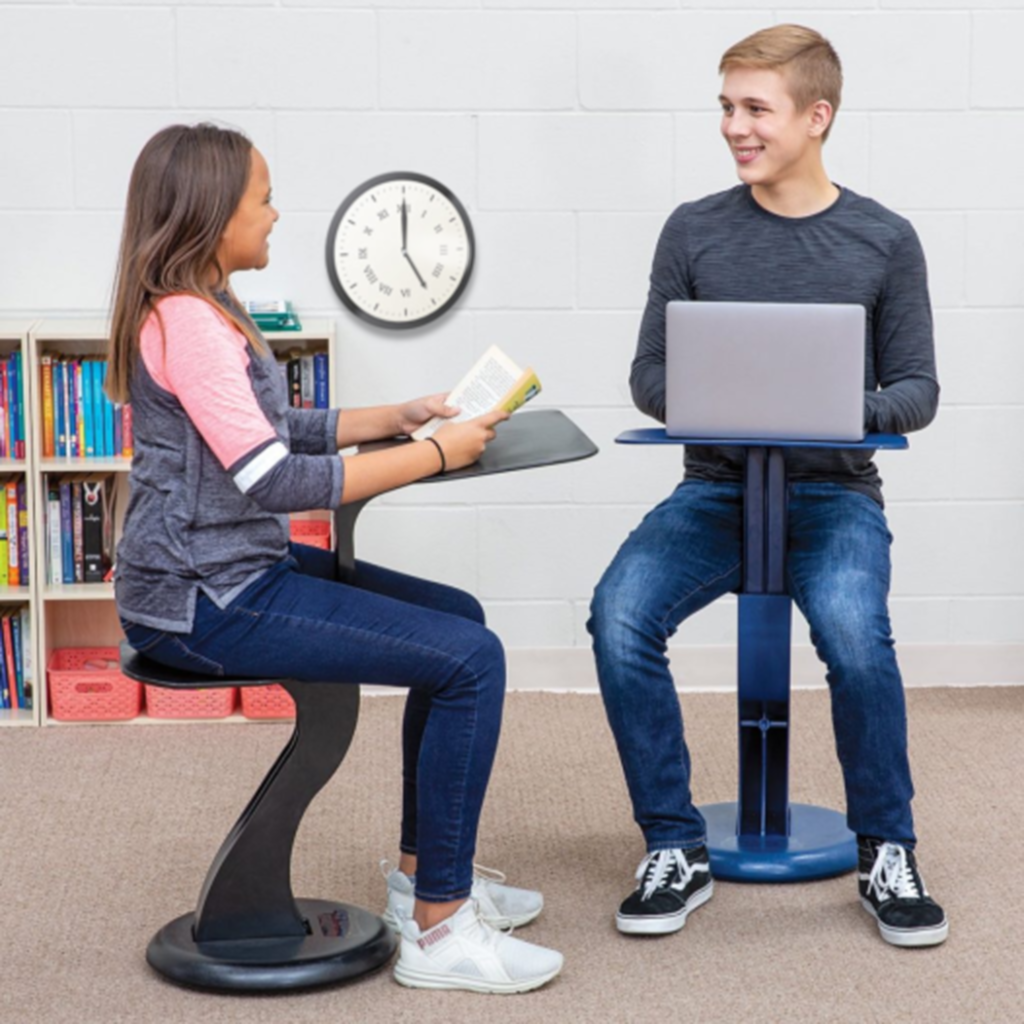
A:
5,00
